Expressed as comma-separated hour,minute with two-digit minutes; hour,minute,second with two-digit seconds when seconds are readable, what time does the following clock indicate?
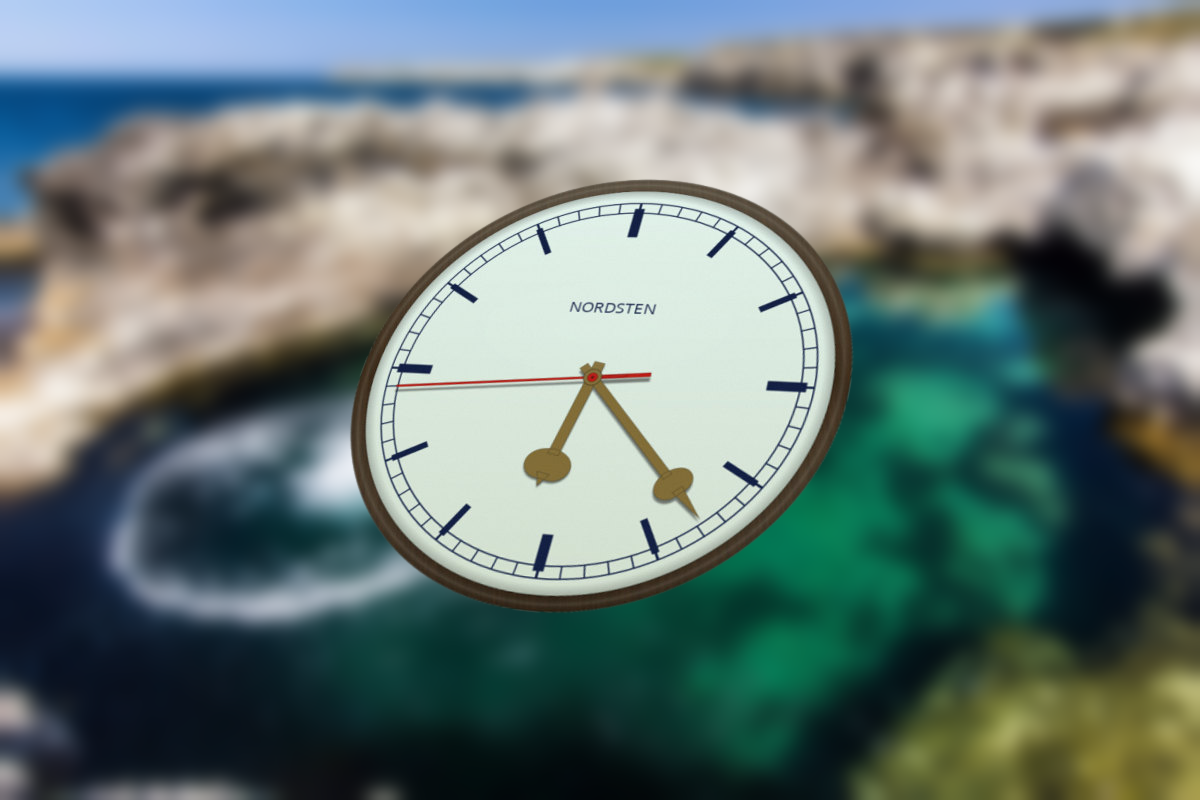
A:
6,22,44
